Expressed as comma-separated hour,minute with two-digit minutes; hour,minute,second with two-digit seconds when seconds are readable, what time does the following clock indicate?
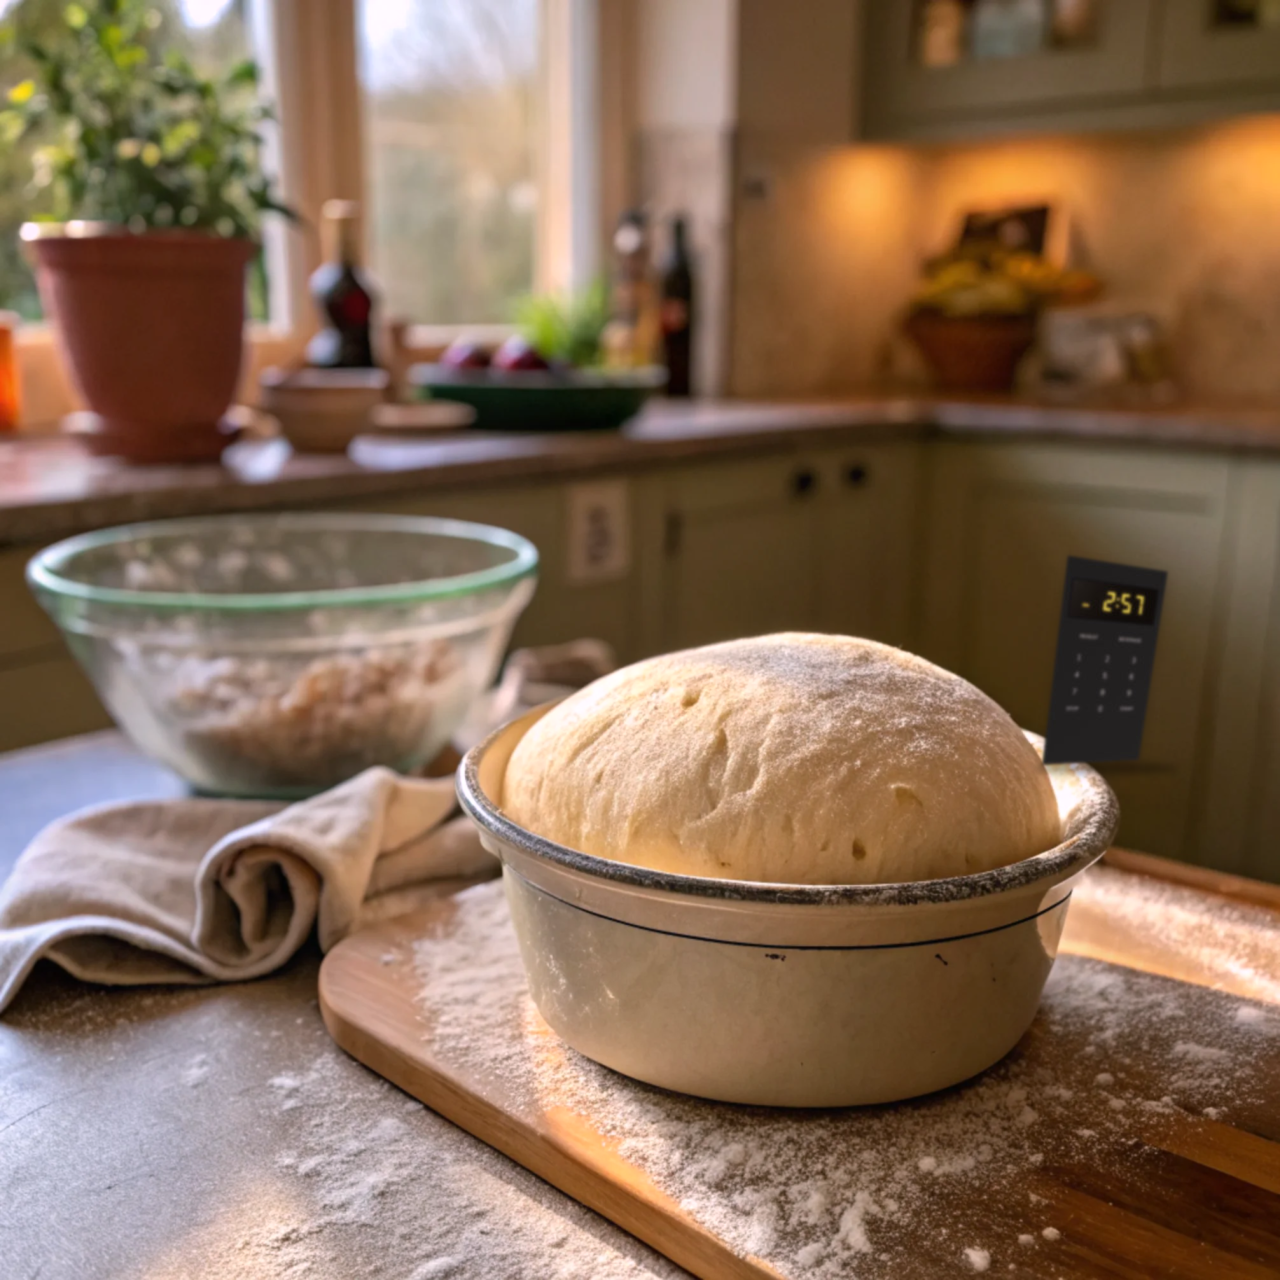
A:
2,57
